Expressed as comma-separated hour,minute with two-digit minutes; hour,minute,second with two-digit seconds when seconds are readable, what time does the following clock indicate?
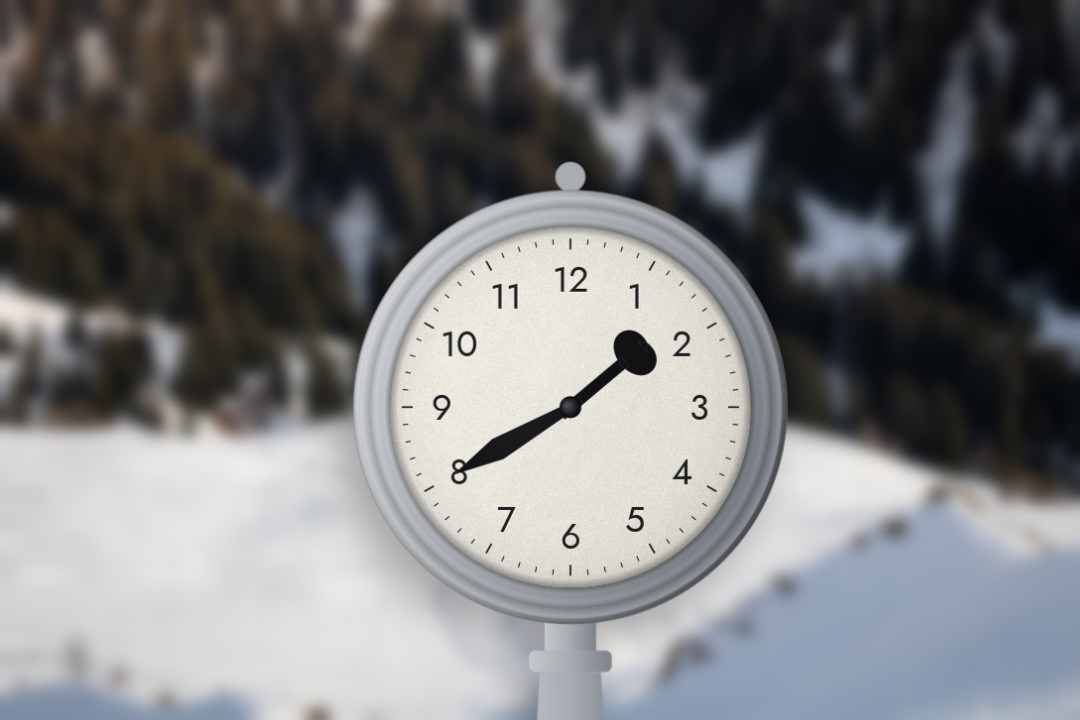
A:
1,40
